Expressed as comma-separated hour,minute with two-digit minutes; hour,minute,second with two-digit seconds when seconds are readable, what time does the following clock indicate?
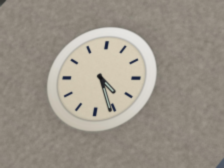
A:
4,26
